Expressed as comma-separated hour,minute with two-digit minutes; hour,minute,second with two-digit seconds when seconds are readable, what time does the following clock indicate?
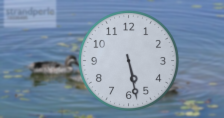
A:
5,28
